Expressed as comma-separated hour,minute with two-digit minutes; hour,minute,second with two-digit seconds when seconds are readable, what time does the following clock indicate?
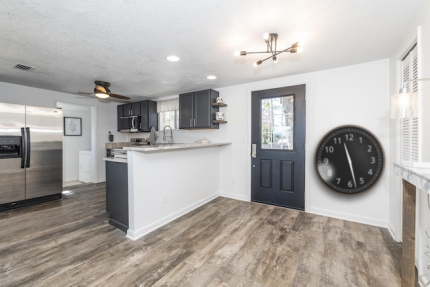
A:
11,28
